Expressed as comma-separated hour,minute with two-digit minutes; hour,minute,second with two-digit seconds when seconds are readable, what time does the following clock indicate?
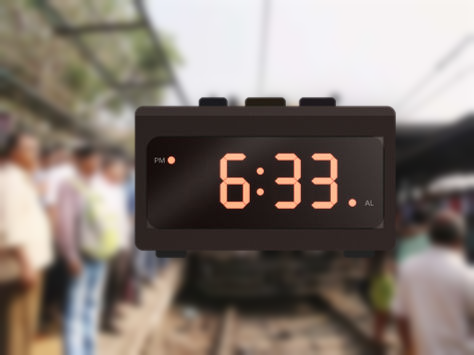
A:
6,33
